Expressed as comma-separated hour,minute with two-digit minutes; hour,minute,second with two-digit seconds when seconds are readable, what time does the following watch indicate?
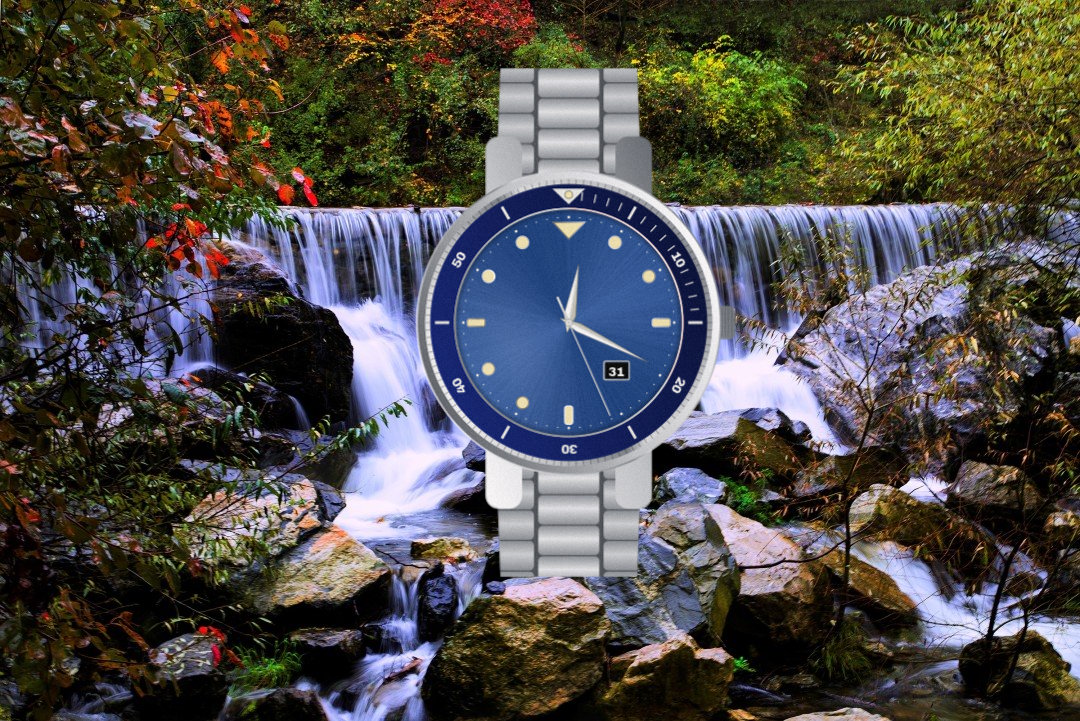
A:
12,19,26
